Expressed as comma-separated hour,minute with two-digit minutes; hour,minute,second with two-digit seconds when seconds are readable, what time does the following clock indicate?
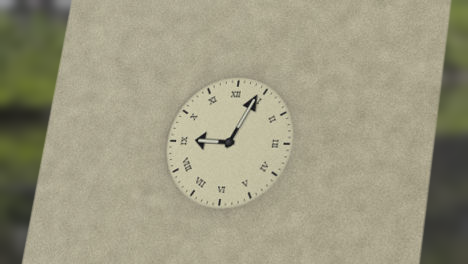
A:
9,04
